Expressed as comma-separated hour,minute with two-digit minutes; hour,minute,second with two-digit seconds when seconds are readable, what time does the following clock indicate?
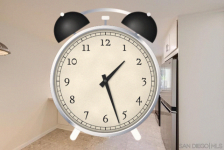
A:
1,27
